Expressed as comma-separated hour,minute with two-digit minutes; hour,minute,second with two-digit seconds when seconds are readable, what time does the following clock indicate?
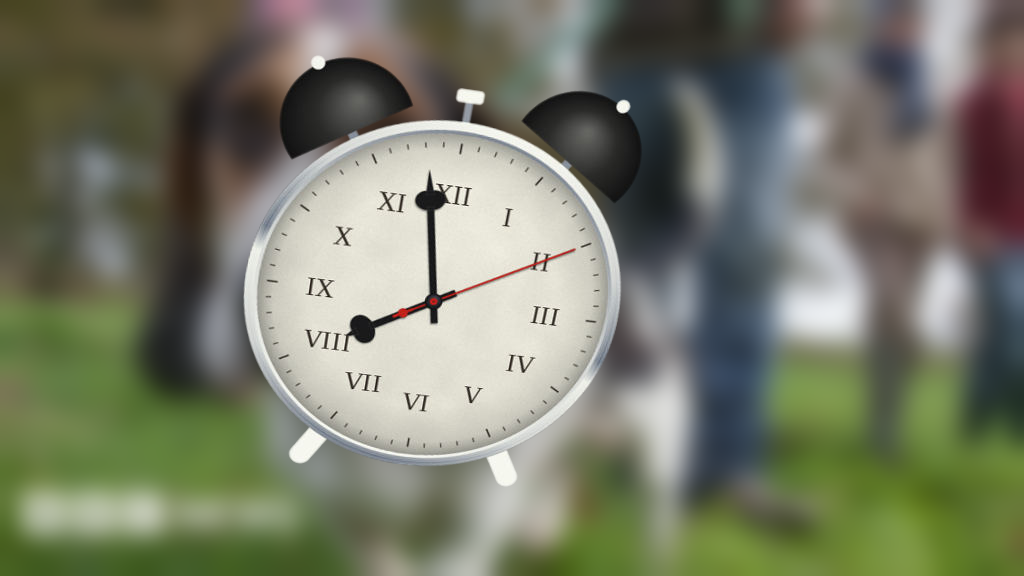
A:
7,58,10
